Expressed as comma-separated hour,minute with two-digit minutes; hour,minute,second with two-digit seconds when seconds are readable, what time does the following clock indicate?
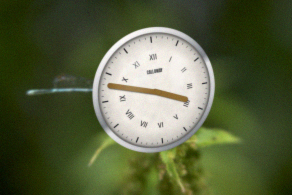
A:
3,48
